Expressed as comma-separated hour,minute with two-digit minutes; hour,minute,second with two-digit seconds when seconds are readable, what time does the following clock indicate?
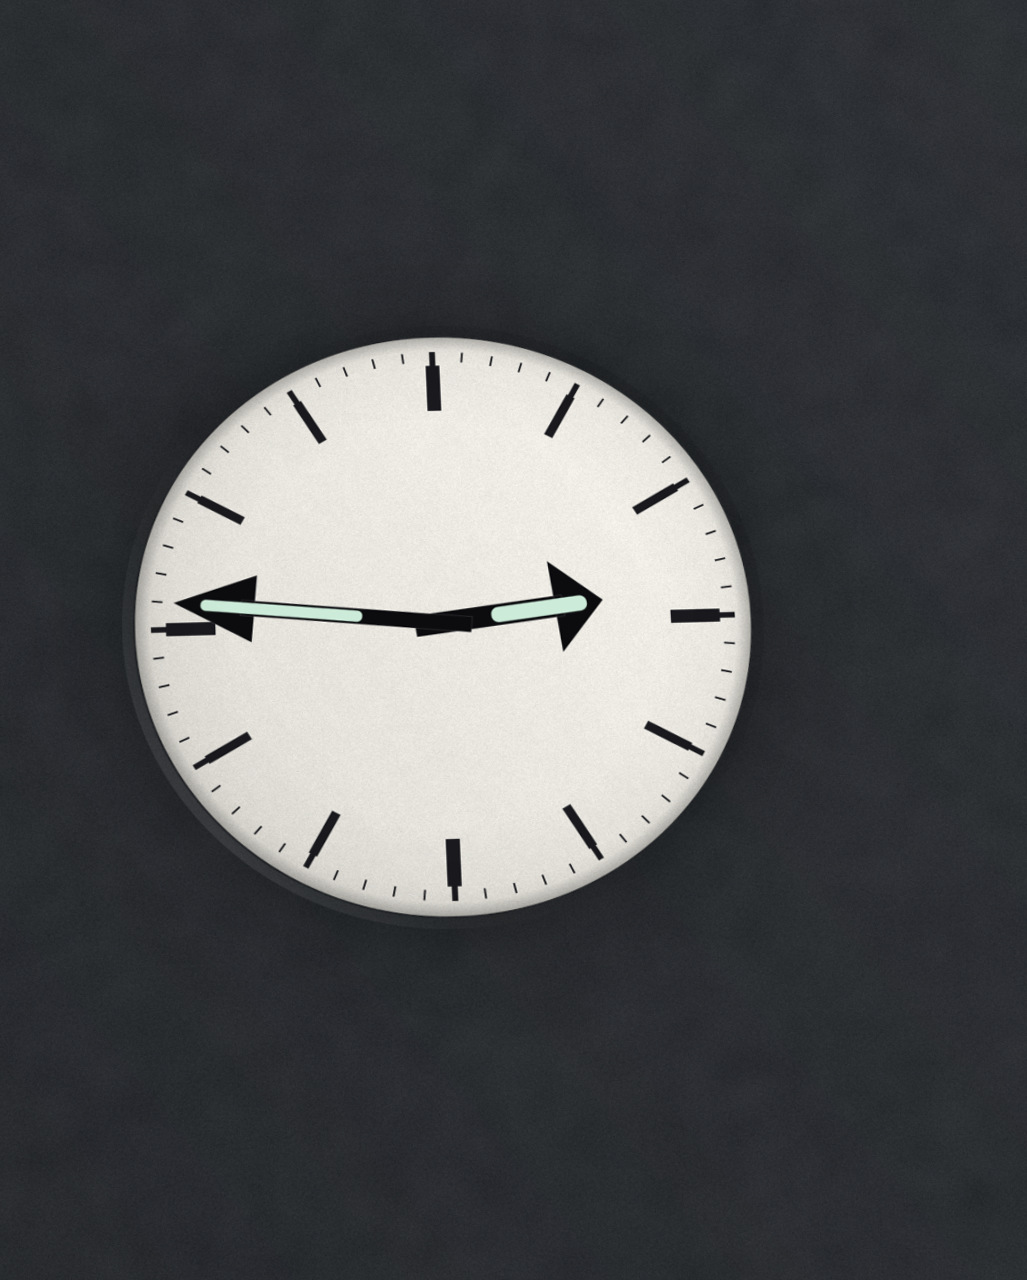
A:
2,46
